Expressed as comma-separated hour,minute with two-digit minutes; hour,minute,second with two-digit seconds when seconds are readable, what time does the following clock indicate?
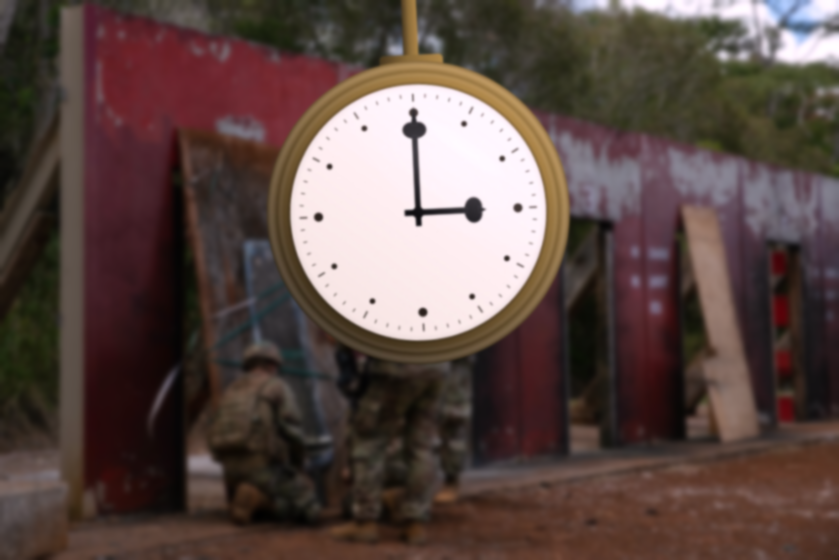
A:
3,00
